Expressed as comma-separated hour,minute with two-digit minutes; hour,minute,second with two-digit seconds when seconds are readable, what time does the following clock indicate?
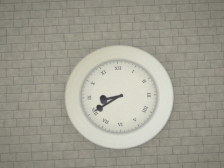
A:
8,40
